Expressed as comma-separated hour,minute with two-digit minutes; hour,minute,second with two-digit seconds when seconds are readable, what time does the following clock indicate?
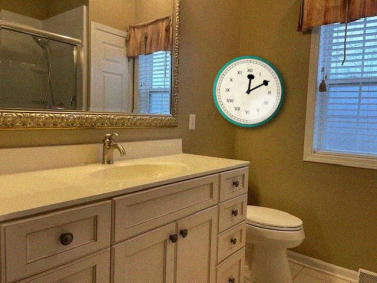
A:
12,10
